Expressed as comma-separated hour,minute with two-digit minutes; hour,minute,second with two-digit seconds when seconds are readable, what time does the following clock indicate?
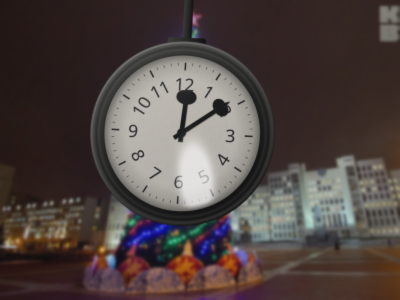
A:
12,09
